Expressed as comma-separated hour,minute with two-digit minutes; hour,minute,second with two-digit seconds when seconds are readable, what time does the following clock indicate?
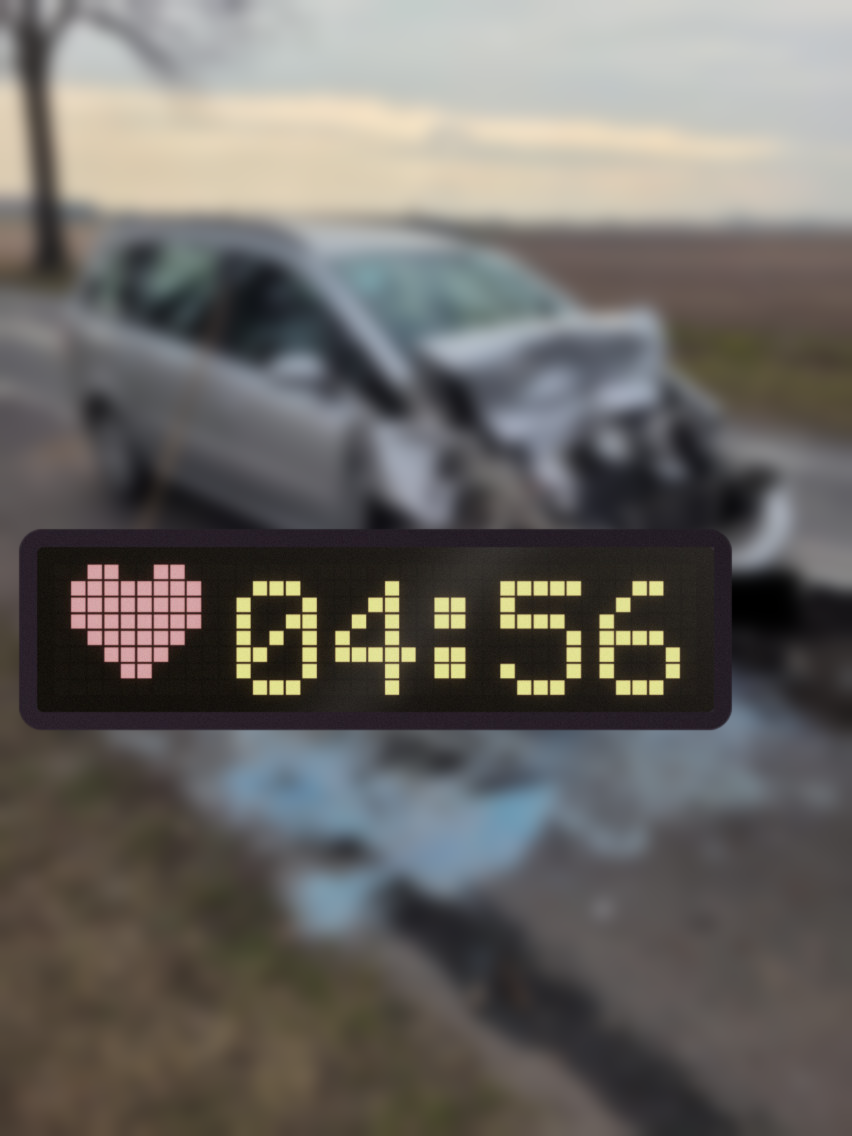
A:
4,56
